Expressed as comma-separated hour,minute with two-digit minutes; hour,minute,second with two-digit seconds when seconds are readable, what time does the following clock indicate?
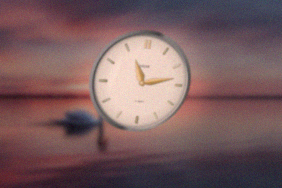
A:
11,13
